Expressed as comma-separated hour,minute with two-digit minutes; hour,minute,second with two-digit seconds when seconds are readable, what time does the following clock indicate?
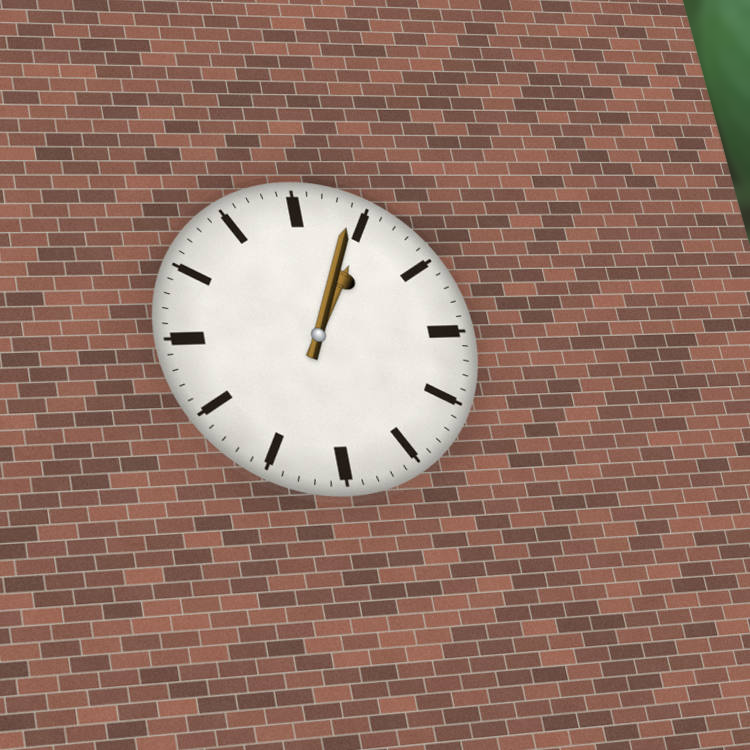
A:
1,04
